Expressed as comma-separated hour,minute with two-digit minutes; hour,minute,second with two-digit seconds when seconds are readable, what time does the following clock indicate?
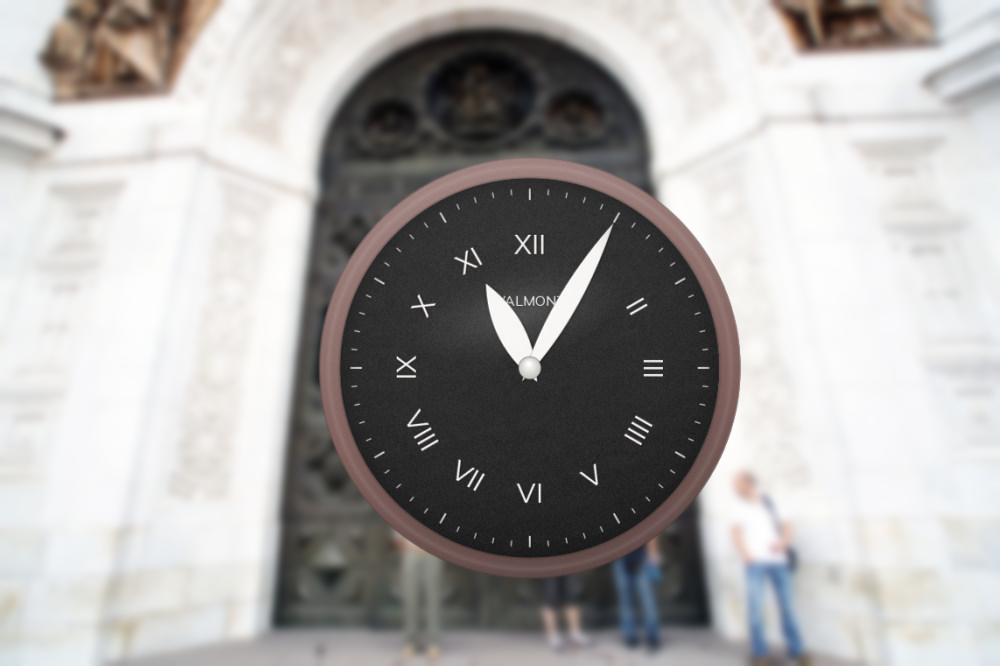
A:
11,05
